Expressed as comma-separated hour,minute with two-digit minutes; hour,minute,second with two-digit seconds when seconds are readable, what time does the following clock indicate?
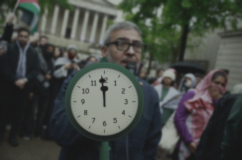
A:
11,59
